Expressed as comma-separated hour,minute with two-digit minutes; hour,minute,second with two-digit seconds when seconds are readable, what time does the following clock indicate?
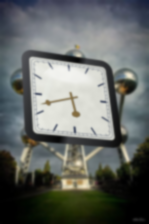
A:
5,42
